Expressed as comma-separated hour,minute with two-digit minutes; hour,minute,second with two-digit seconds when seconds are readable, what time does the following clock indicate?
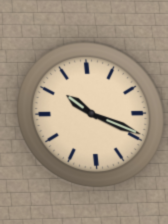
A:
10,19
